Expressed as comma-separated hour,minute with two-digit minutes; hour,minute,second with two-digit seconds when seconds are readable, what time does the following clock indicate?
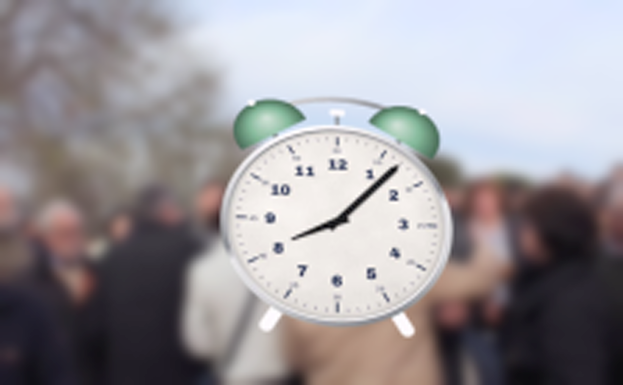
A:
8,07
